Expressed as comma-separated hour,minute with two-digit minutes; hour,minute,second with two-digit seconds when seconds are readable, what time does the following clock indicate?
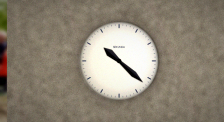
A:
10,22
